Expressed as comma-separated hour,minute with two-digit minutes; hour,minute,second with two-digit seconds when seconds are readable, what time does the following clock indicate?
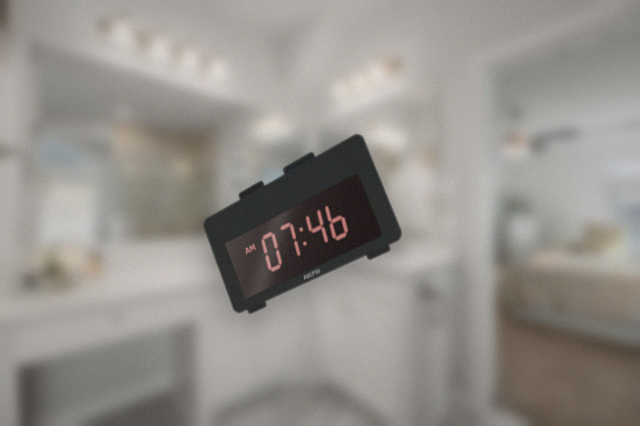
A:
7,46
